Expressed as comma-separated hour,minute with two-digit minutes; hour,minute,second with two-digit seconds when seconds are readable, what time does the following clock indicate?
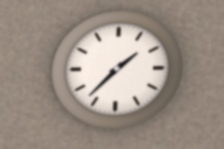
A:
1,37
